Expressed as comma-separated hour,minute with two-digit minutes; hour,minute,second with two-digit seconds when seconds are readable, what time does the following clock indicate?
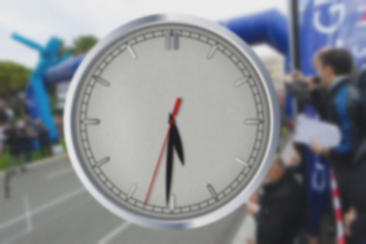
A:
5,30,33
